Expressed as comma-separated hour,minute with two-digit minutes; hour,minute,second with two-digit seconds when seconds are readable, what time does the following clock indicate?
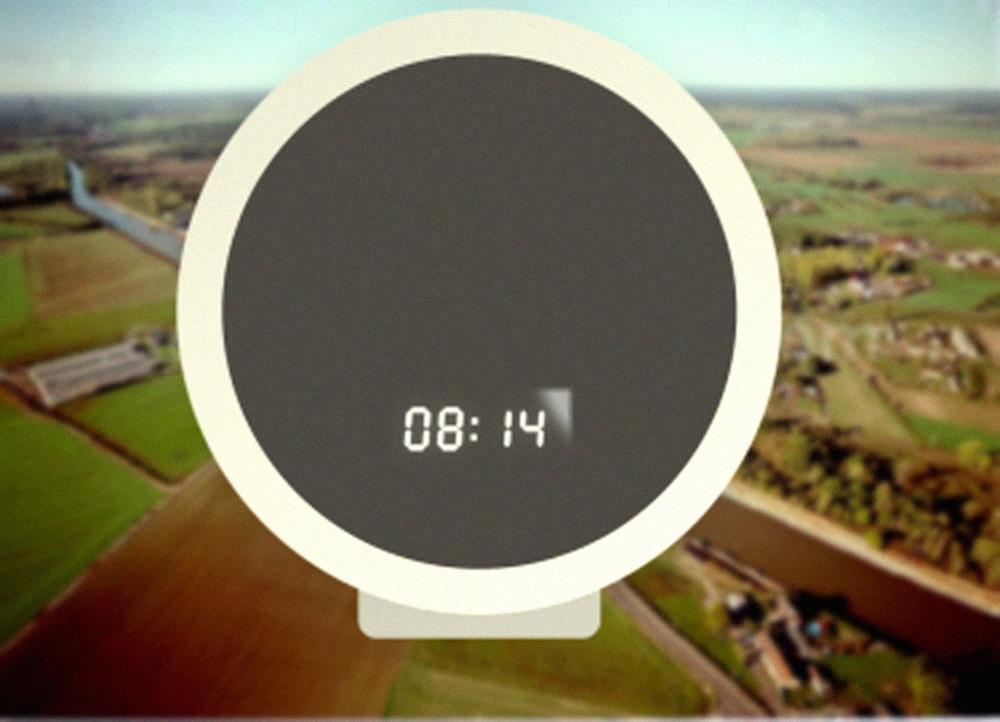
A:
8,14
